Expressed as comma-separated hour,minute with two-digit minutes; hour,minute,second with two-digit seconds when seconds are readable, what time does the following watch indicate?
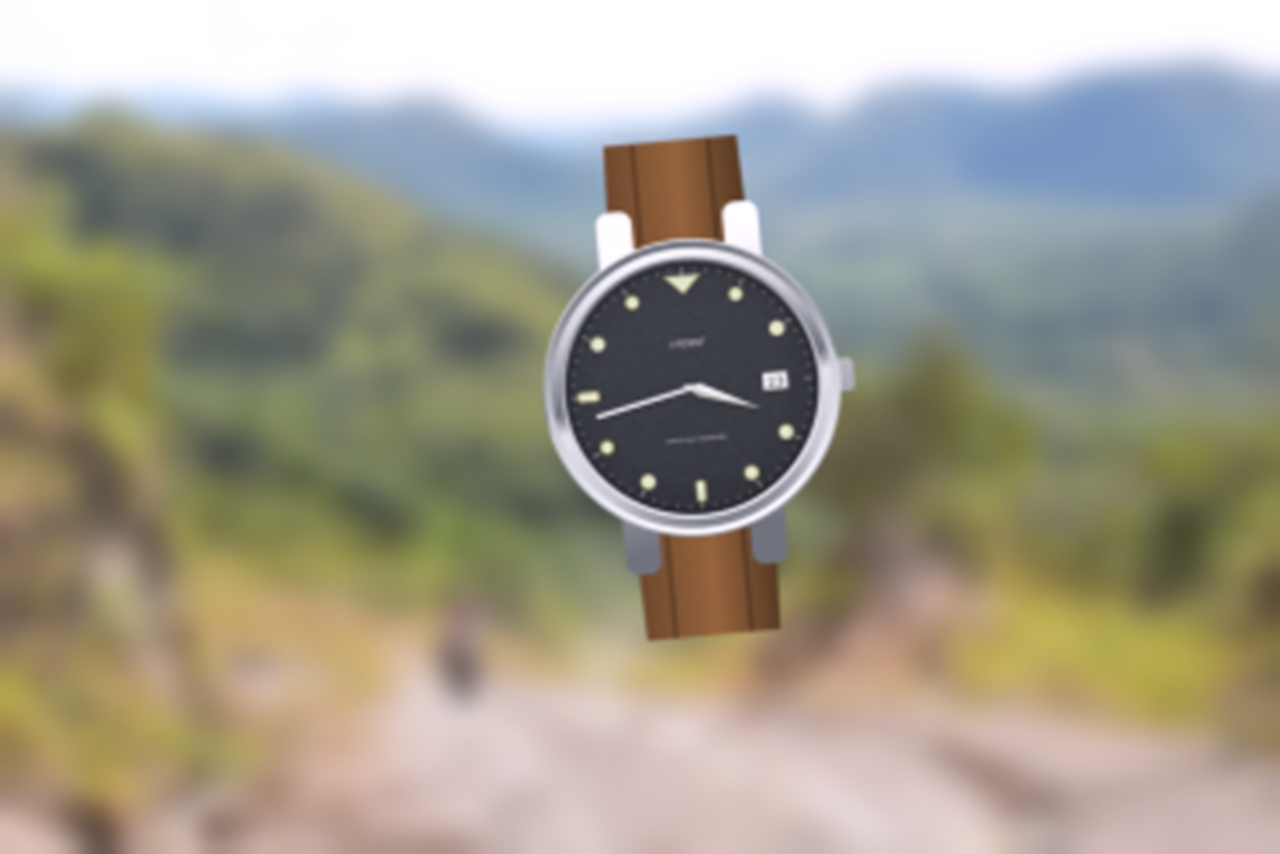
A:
3,43
